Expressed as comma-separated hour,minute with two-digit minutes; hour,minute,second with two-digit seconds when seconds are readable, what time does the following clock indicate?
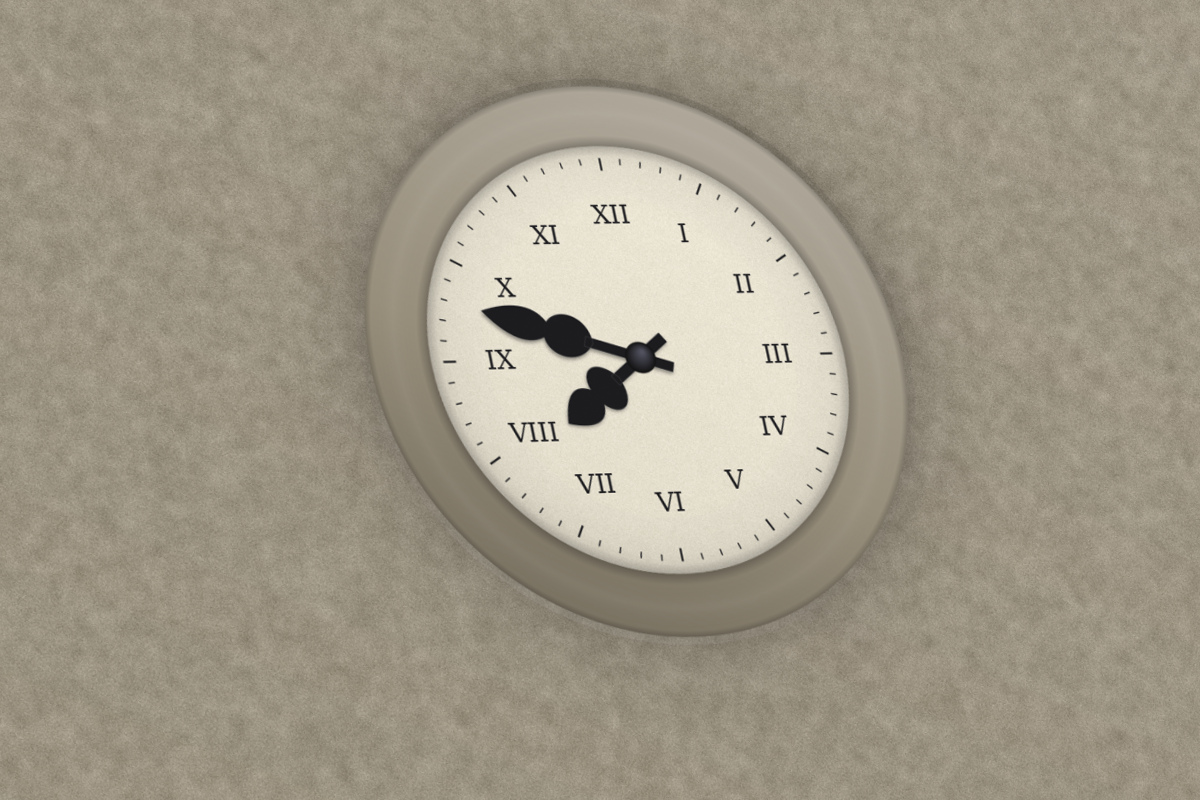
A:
7,48
